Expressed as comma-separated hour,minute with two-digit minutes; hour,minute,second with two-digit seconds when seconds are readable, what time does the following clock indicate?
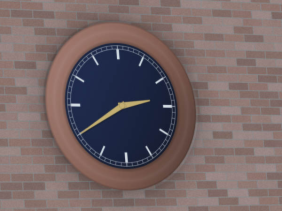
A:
2,40
